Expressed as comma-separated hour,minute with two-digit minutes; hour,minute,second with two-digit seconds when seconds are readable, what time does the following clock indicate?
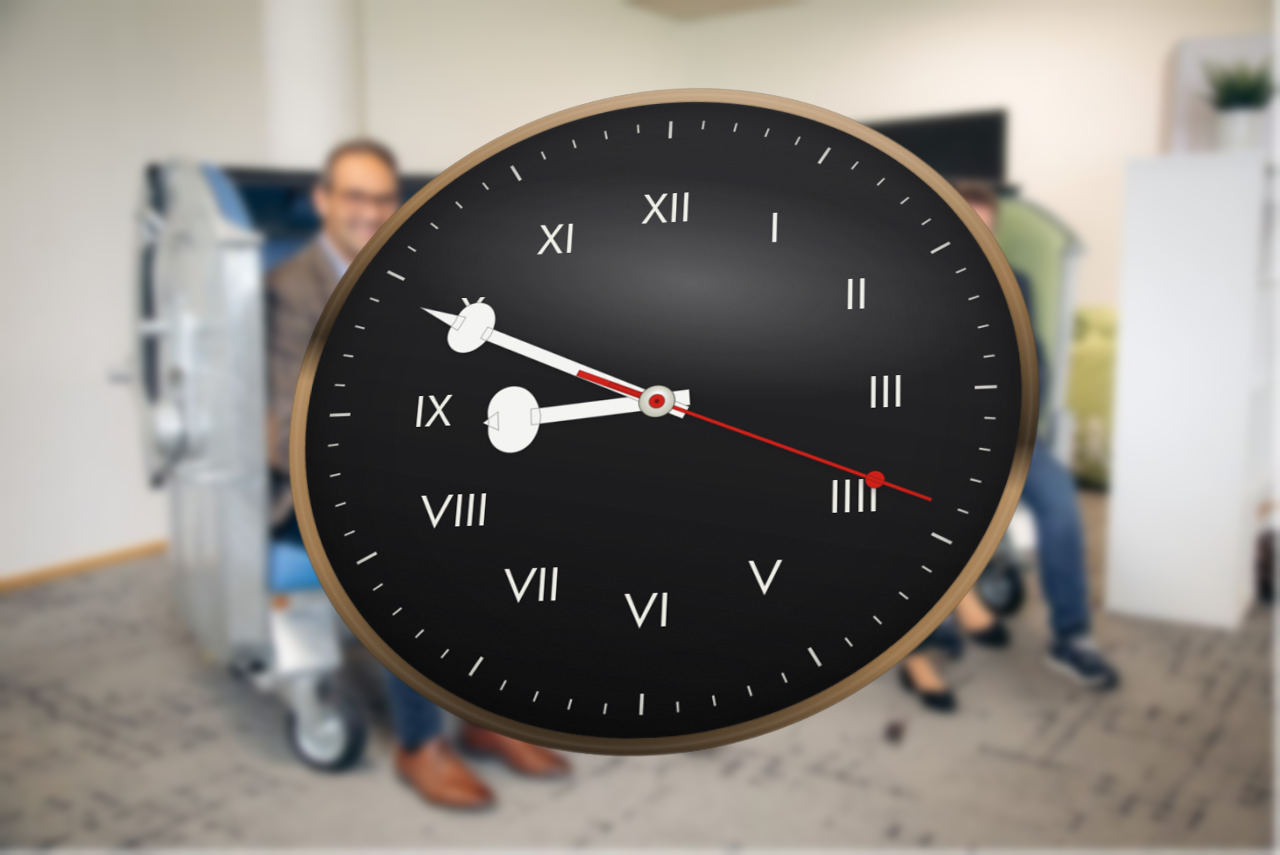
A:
8,49,19
